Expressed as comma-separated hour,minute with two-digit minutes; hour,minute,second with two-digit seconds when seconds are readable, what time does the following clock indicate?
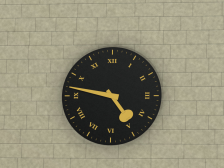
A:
4,47
